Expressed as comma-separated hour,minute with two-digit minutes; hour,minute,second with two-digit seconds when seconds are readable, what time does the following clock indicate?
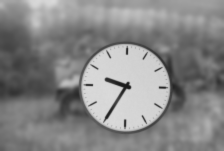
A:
9,35
